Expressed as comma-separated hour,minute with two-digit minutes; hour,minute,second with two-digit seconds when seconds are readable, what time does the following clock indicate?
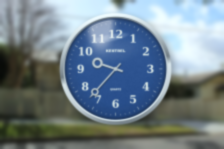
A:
9,37
